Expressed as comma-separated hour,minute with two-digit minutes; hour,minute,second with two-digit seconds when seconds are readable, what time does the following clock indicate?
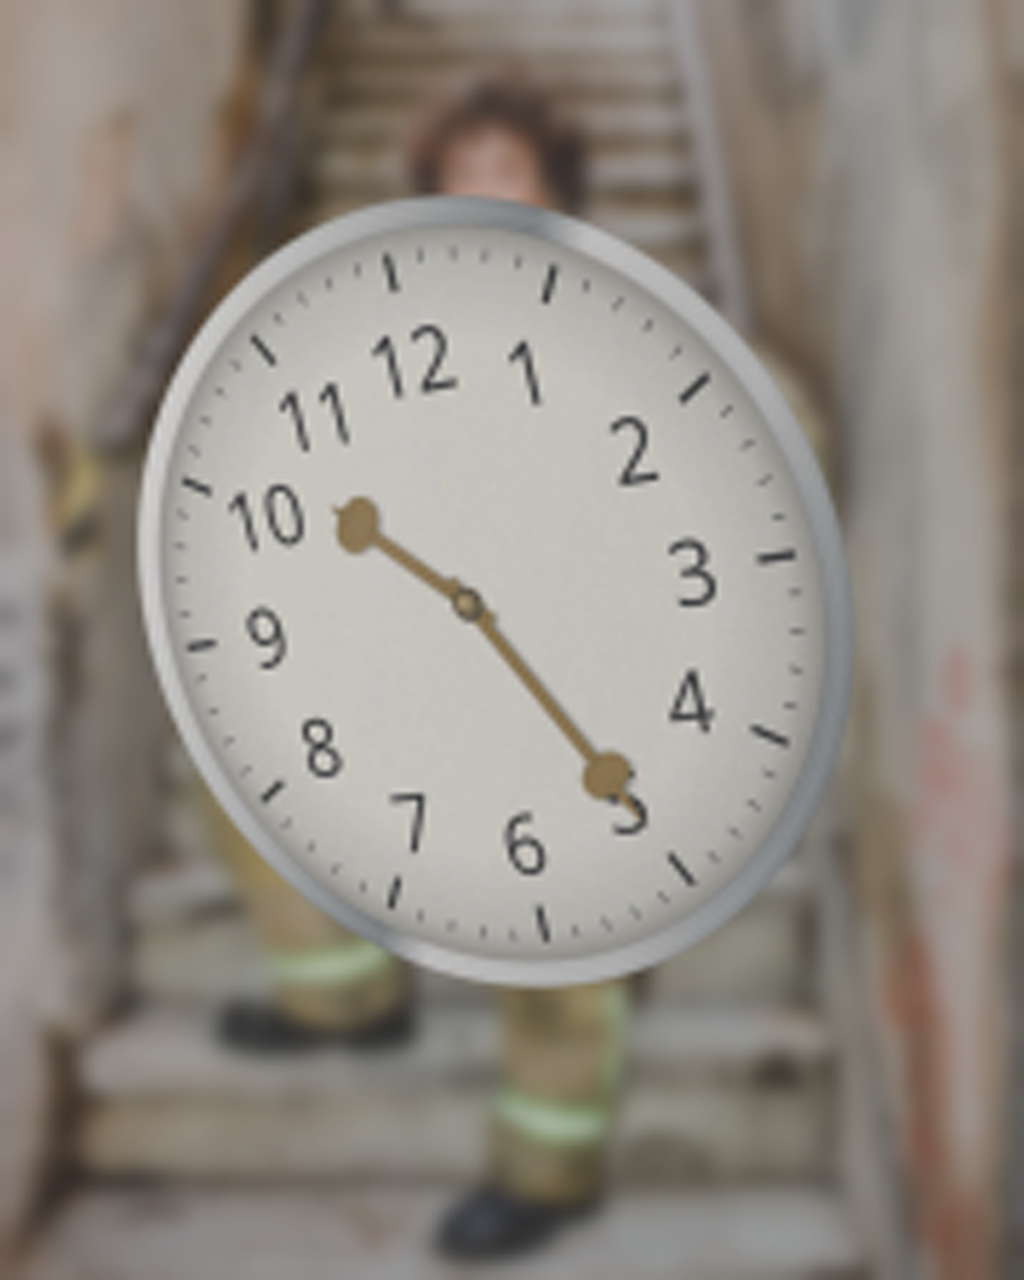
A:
10,25
